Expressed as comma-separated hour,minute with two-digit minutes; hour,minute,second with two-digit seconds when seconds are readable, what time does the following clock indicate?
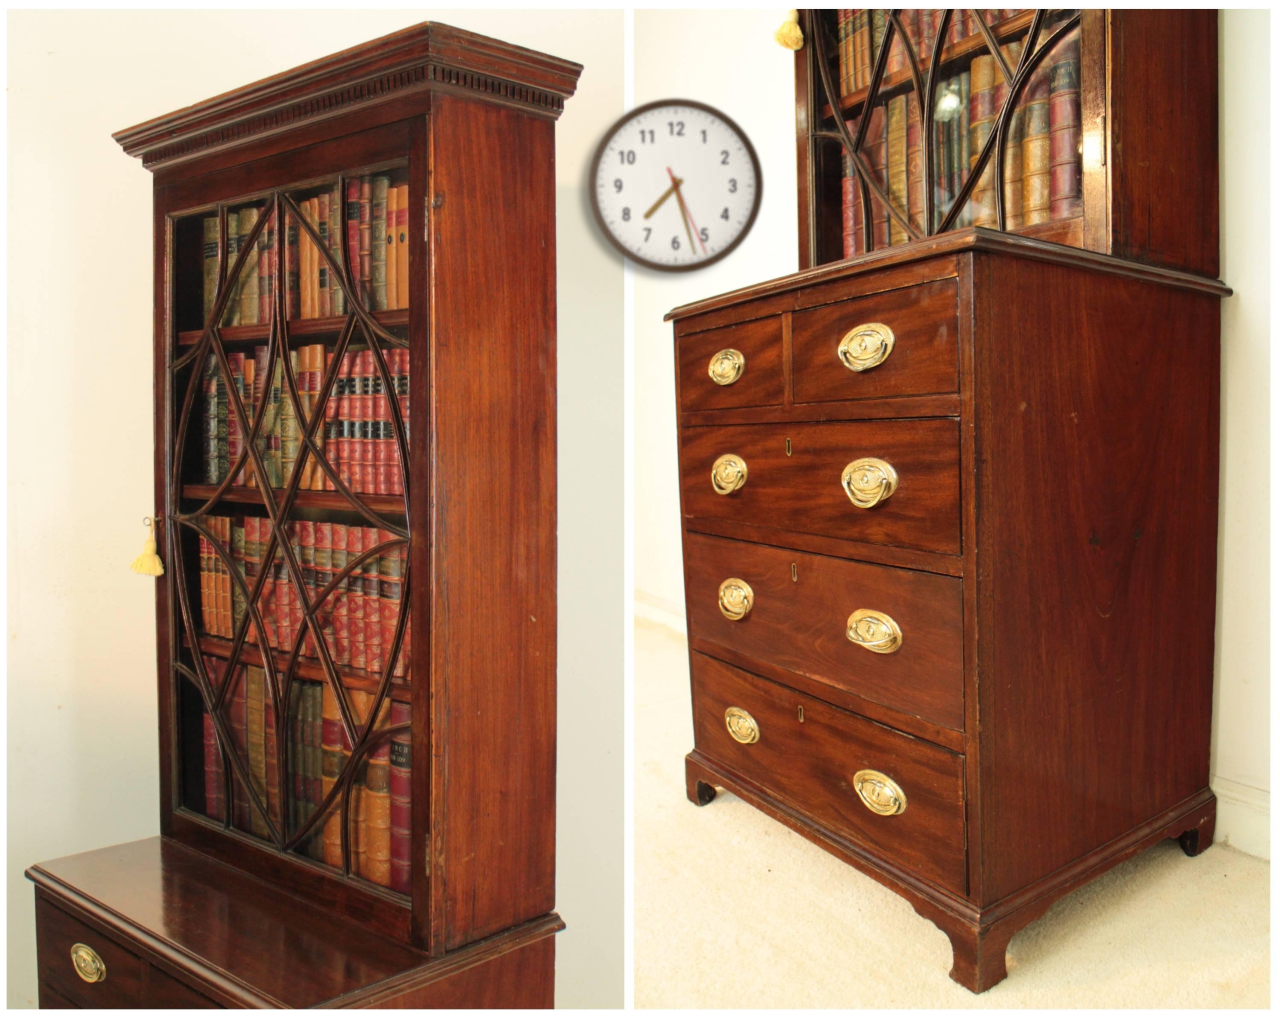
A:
7,27,26
